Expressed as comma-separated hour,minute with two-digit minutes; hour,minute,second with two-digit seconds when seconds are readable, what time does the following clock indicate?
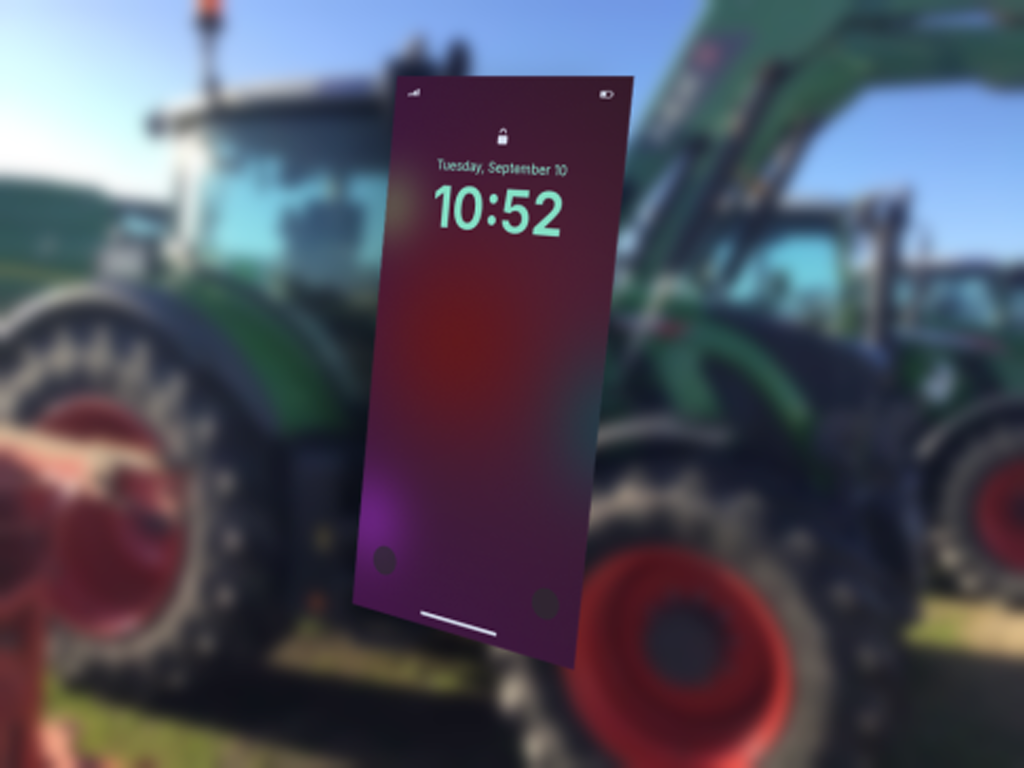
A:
10,52
